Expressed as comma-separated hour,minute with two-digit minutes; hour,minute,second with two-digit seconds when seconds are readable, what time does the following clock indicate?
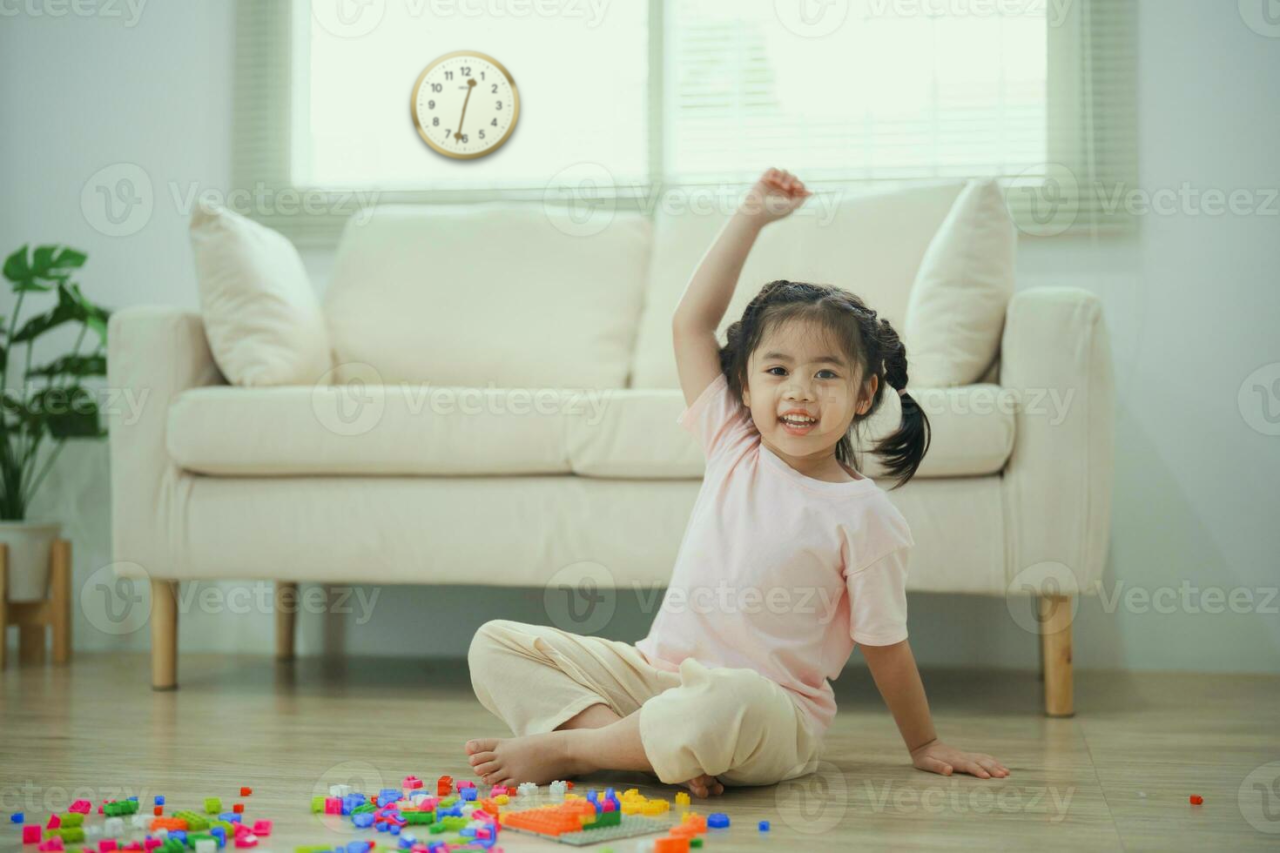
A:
12,32
